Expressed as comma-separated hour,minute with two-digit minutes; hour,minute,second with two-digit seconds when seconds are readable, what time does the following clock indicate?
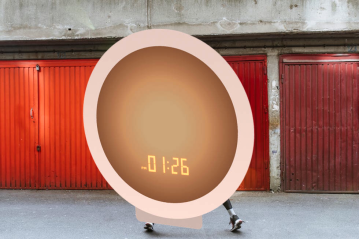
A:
1,26
